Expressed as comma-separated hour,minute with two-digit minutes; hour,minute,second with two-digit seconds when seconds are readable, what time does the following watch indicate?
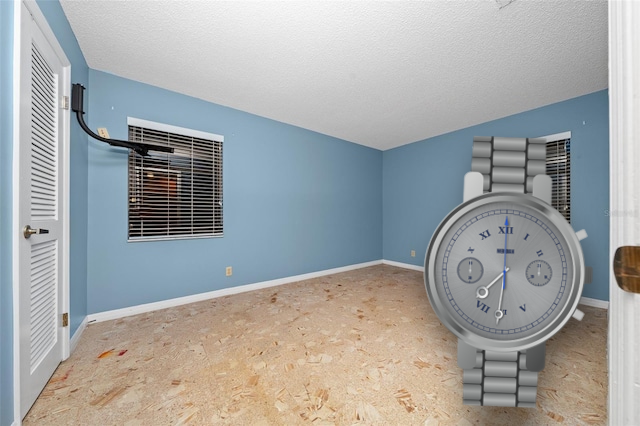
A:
7,31
